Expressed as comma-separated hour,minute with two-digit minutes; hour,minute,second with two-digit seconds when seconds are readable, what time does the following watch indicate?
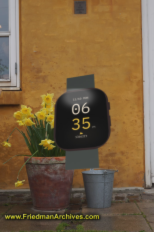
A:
6,35
